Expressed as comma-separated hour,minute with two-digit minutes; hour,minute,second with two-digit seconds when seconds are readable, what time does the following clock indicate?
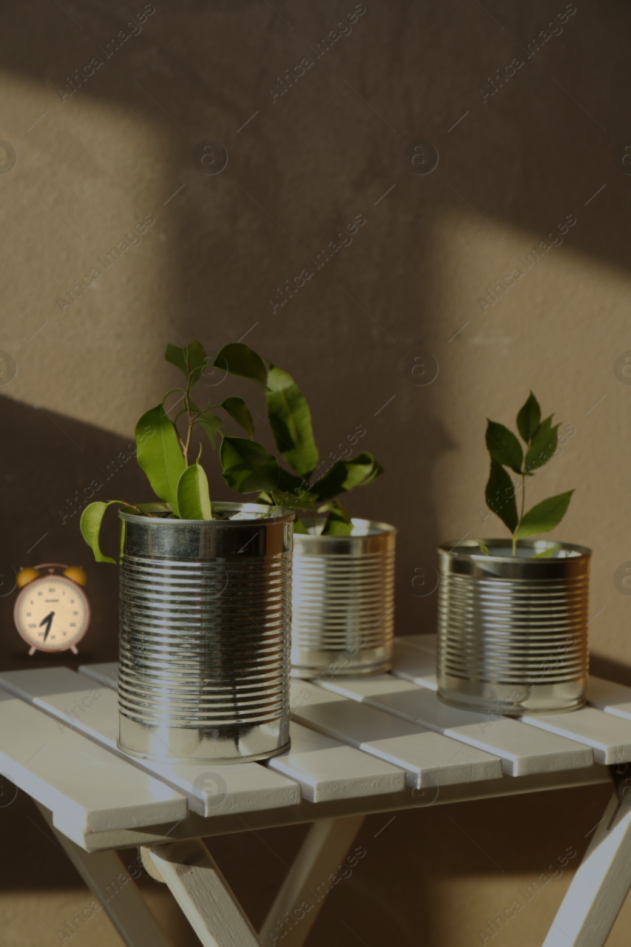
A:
7,33
